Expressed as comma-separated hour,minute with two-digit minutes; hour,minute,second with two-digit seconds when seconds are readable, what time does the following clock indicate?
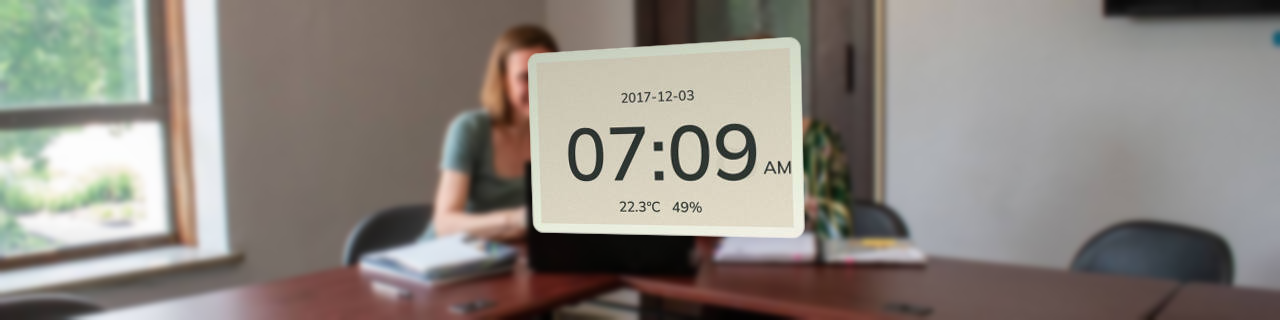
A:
7,09
